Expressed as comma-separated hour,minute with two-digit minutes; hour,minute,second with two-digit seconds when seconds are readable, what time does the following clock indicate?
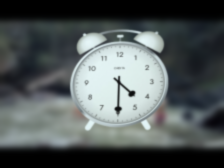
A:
4,30
